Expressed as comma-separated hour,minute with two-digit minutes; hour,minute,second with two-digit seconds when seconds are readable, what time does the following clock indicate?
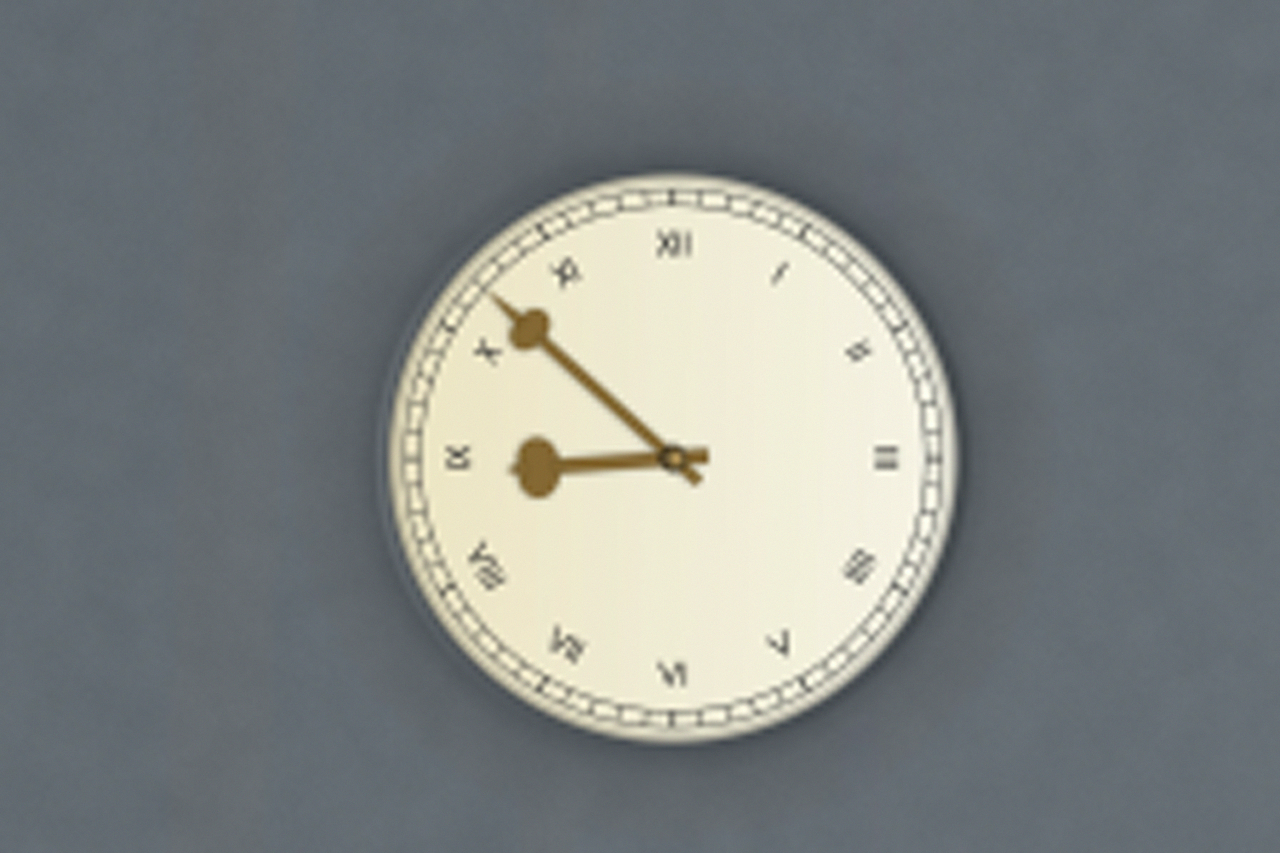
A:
8,52
